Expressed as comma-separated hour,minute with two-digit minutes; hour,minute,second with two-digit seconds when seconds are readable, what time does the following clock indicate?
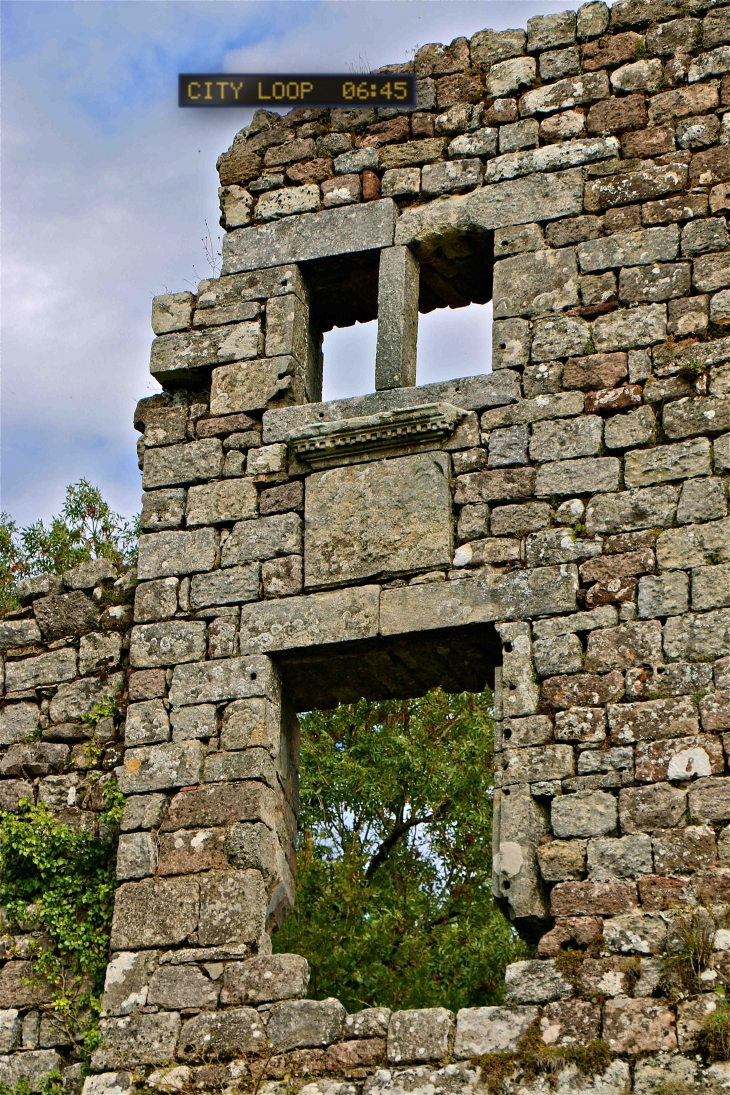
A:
6,45
